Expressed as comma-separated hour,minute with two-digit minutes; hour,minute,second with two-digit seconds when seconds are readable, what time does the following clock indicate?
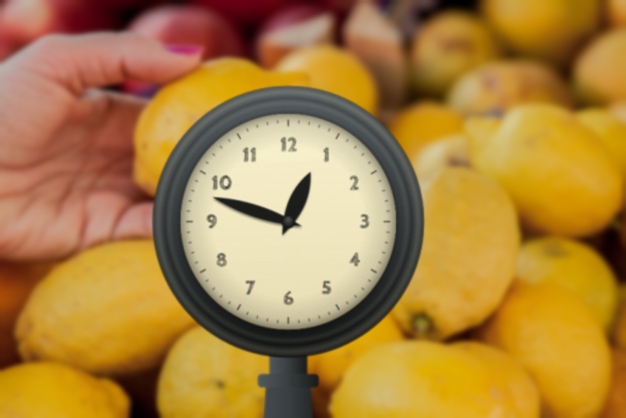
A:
12,48
